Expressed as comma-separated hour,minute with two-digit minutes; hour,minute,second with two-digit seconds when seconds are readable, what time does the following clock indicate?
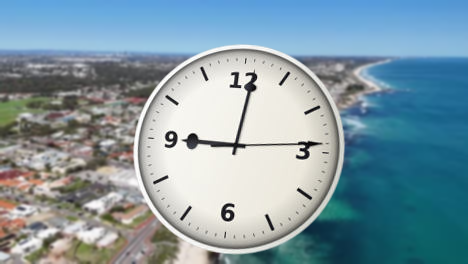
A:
9,01,14
